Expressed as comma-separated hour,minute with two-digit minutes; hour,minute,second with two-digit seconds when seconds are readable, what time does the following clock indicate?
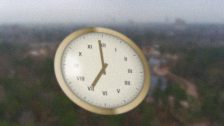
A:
6,59
